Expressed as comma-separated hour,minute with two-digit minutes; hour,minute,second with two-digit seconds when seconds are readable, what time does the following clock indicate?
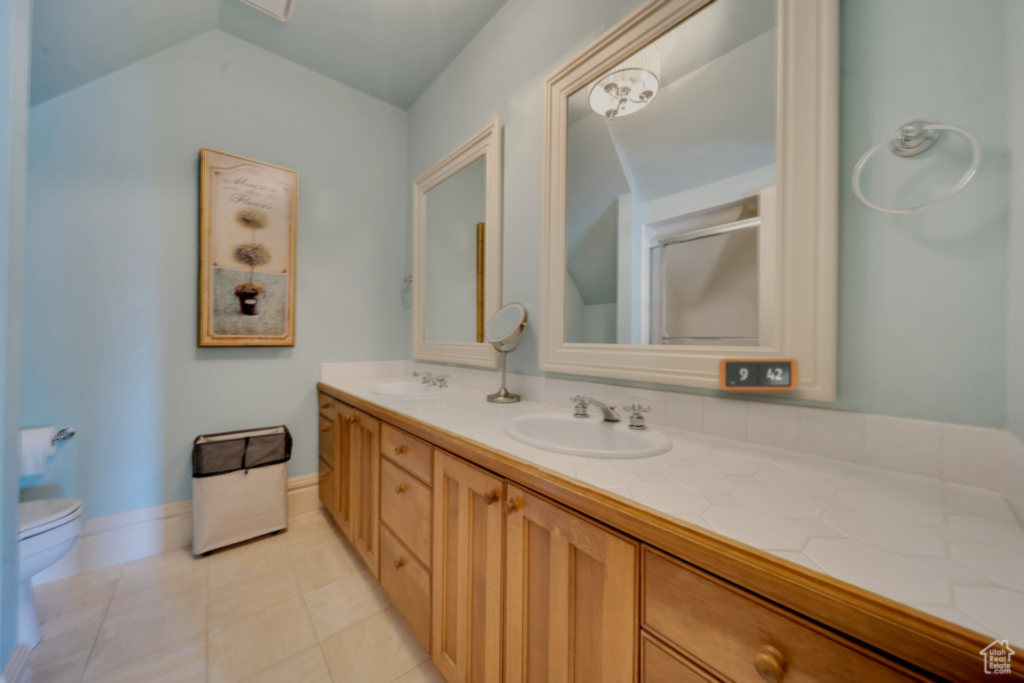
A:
9,42
